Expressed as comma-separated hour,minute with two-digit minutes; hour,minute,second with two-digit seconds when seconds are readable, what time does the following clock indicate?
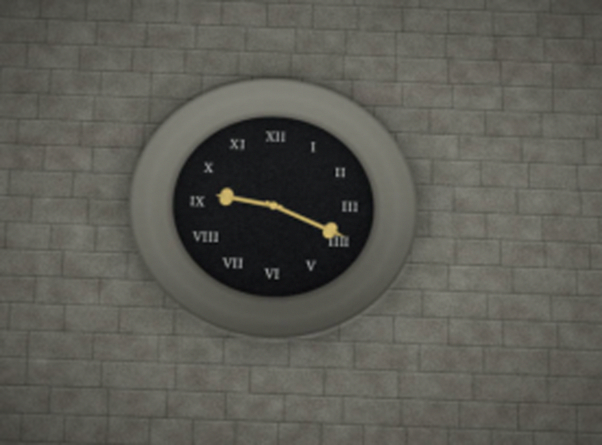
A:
9,19
